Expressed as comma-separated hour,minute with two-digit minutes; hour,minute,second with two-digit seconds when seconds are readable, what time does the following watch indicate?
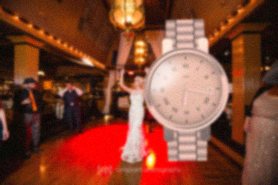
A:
6,17
